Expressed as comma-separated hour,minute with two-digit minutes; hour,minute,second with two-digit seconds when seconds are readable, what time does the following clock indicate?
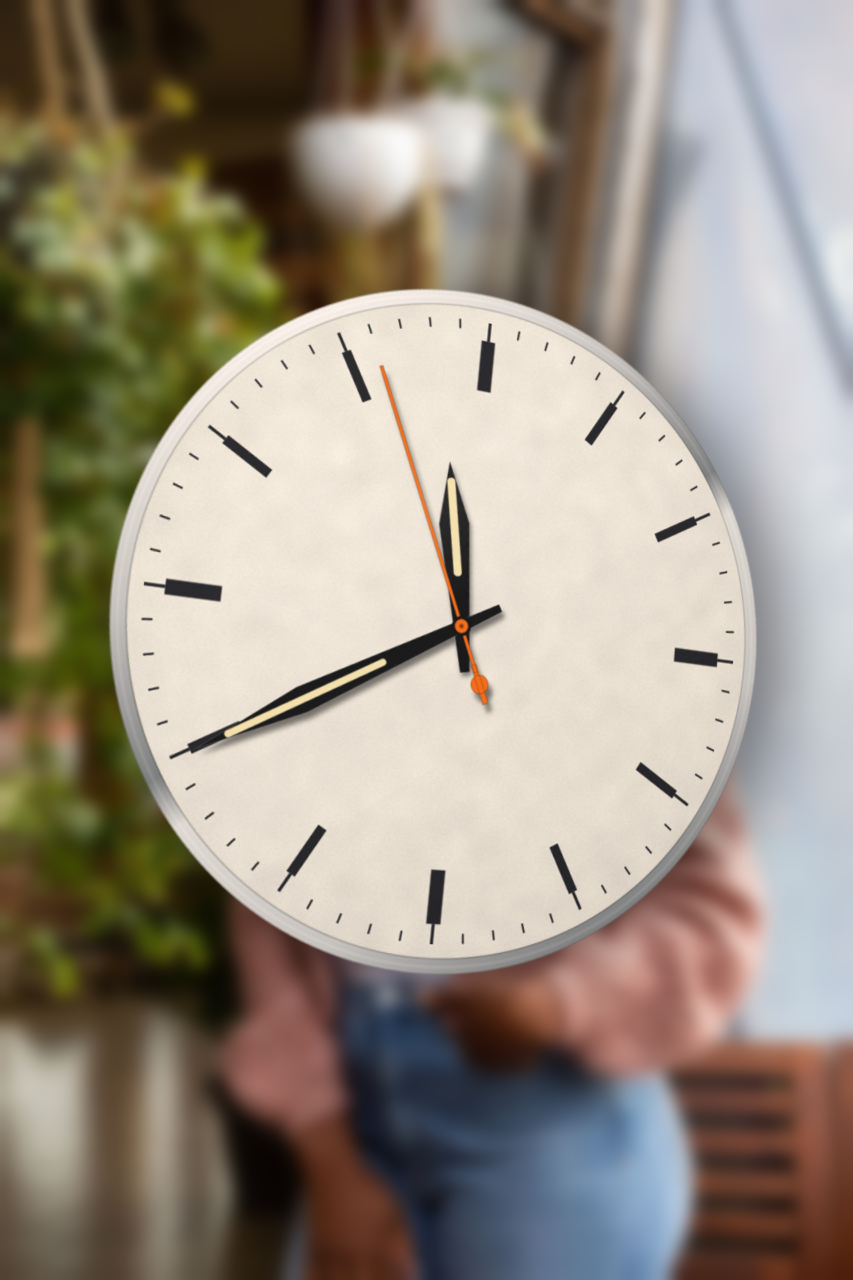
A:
11,39,56
